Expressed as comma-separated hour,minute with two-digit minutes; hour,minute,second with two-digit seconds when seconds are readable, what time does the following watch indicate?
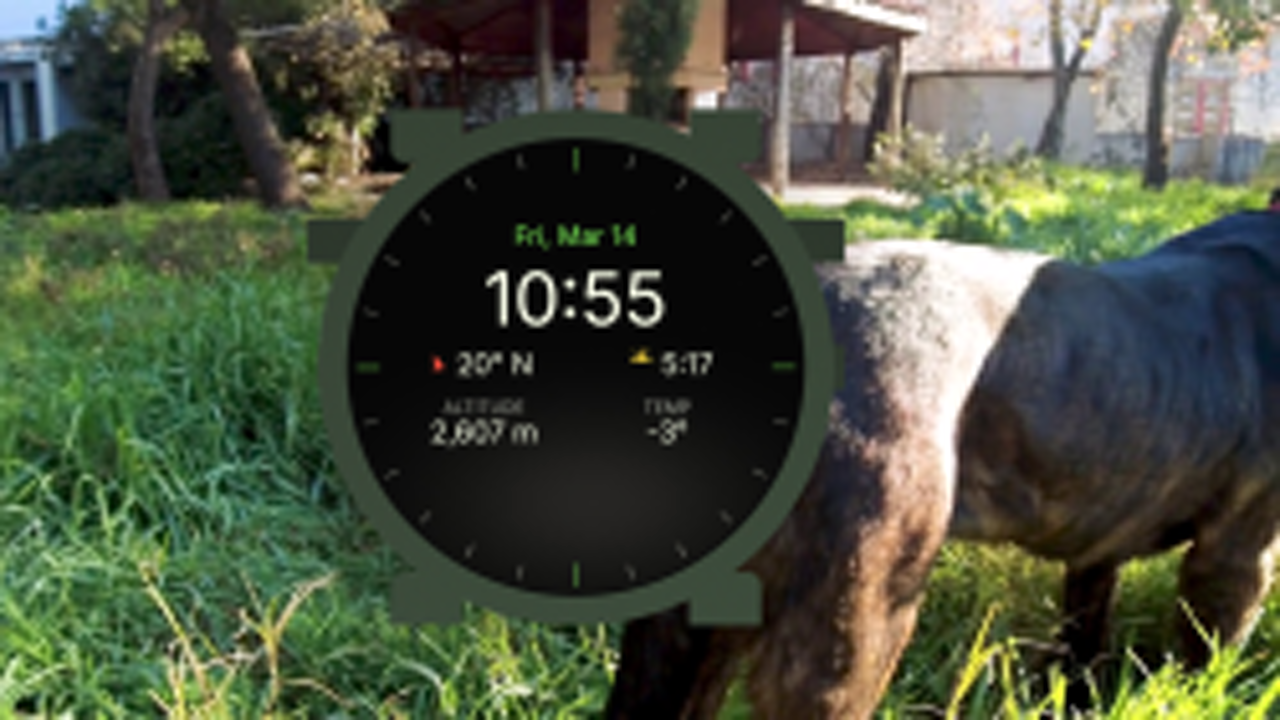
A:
10,55
